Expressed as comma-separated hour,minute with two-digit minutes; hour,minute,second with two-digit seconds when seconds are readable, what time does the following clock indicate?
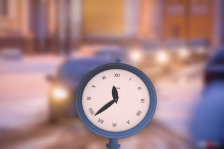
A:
11,38
